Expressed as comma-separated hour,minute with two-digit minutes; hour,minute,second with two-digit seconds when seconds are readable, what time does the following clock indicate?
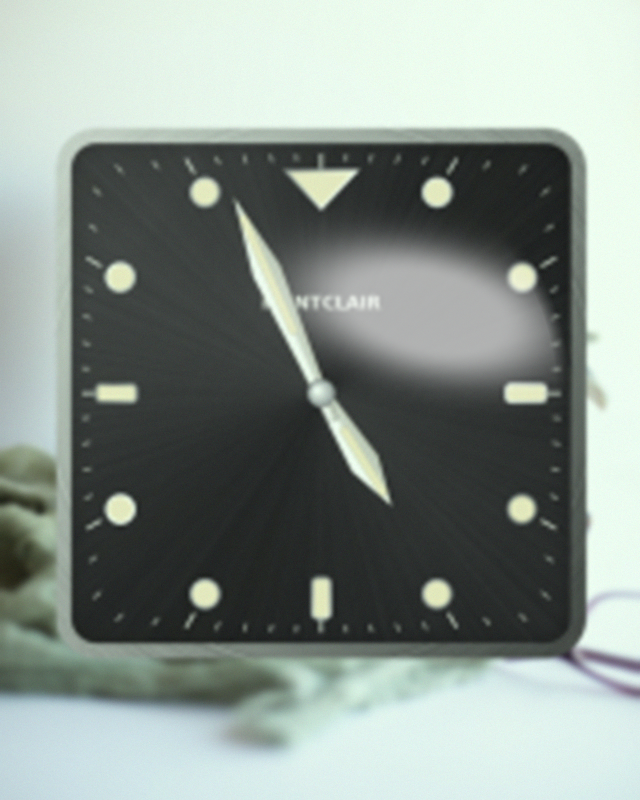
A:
4,56
